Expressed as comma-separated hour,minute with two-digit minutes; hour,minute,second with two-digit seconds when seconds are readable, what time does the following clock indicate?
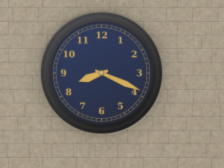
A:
8,19
